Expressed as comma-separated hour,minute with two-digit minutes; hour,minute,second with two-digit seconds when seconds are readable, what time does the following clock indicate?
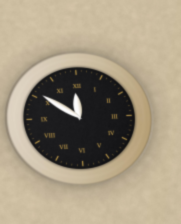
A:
11,51
